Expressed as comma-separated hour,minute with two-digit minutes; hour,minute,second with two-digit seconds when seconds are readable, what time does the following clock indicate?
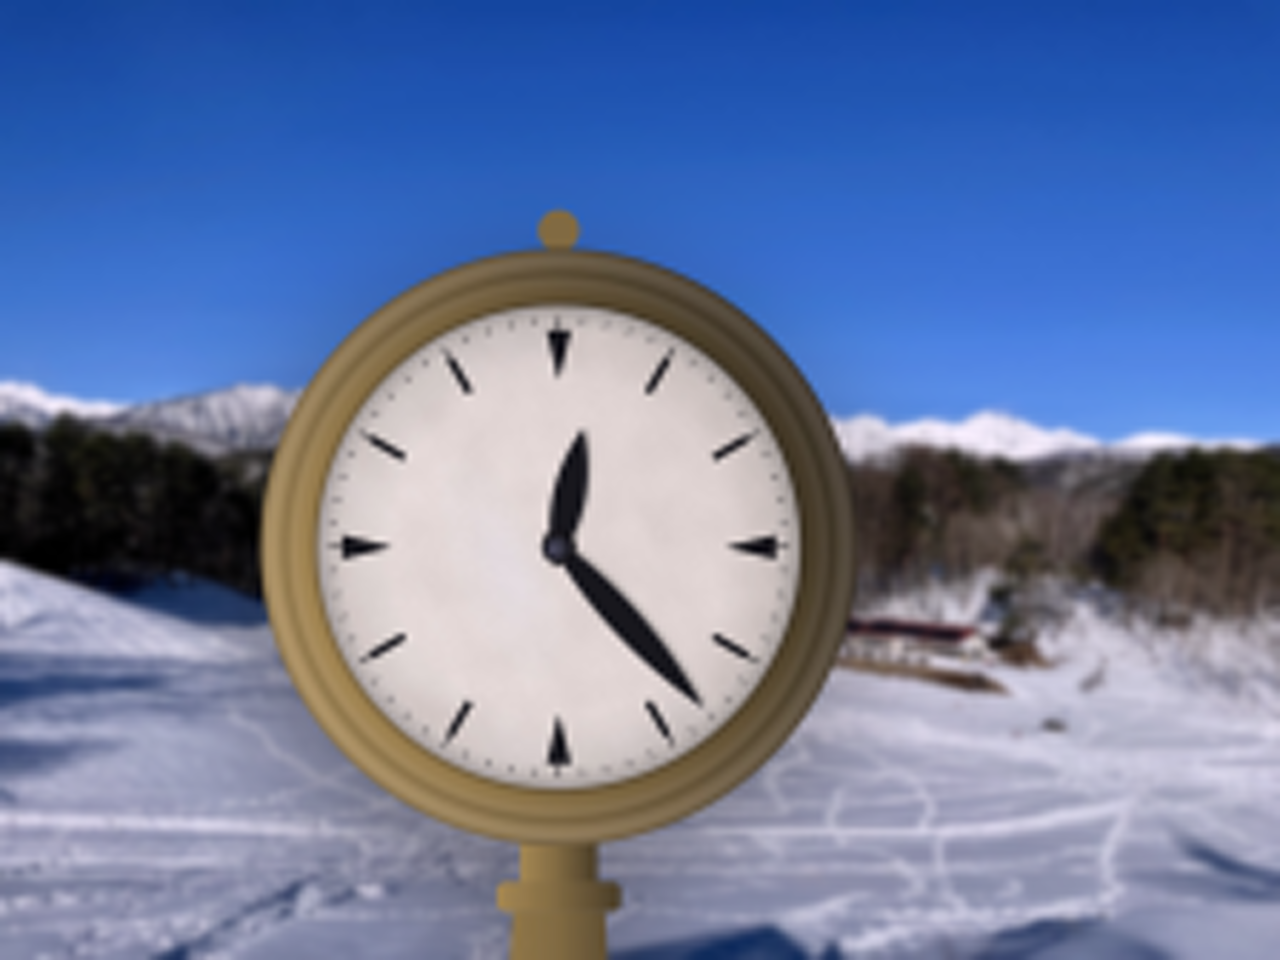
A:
12,23
